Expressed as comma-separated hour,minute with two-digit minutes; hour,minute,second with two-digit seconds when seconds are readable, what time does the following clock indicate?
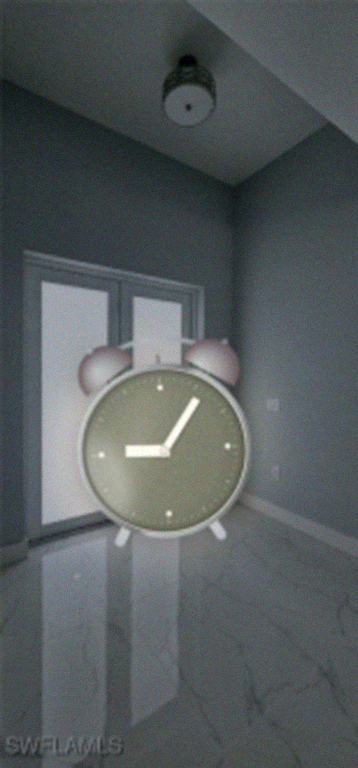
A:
9,06
